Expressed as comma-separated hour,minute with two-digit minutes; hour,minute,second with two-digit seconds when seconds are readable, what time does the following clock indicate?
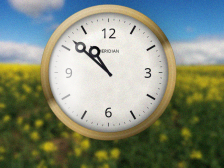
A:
10,52
